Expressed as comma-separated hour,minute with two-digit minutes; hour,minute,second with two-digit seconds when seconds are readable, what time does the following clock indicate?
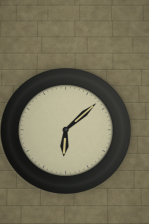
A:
6,08
